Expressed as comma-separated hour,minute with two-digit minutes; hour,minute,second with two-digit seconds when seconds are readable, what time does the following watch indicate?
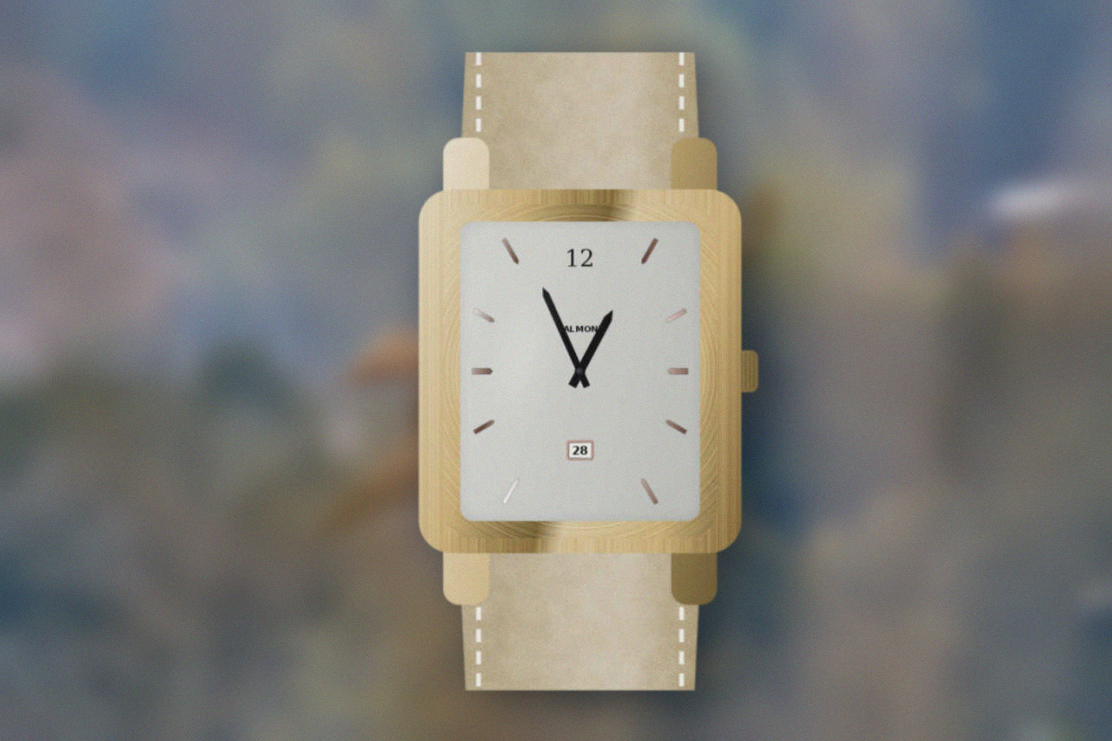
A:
12,56
